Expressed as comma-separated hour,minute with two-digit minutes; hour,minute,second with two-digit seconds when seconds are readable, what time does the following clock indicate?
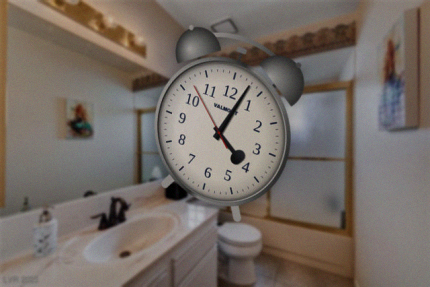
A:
4,02,52
